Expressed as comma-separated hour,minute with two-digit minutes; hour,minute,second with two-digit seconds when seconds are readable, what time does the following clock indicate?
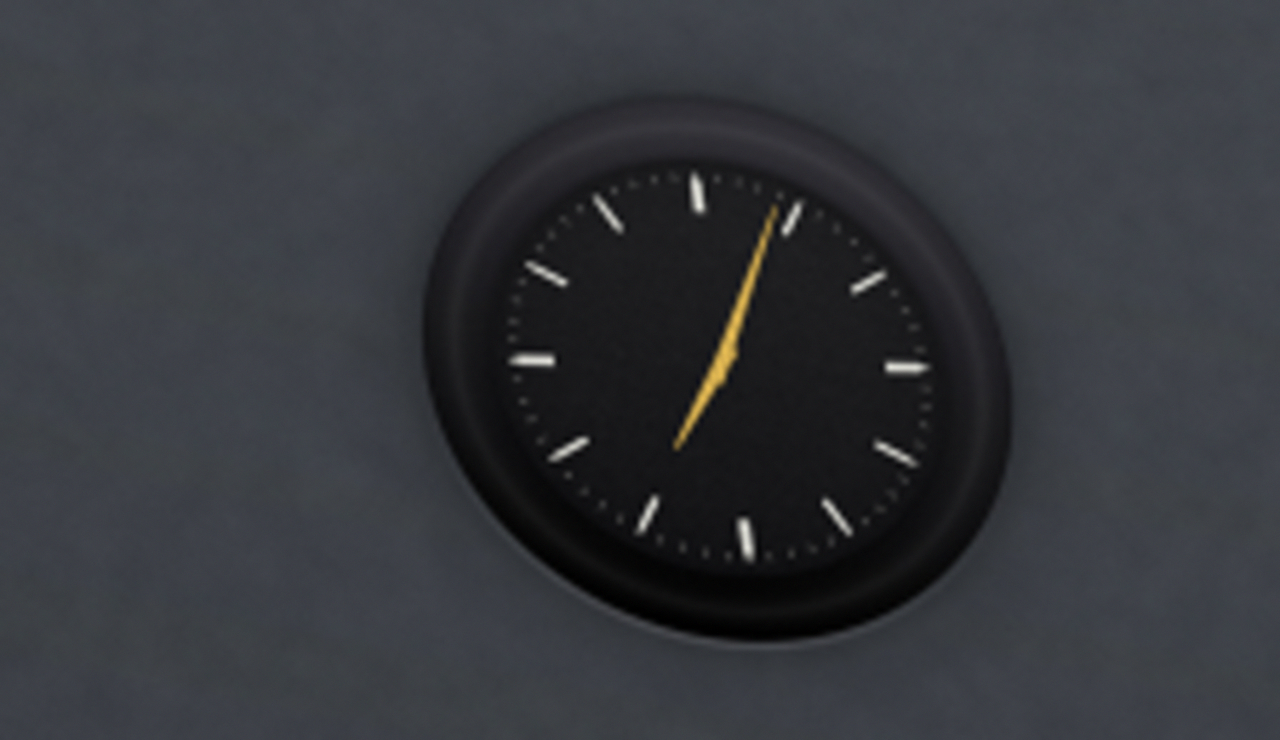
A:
7,04
